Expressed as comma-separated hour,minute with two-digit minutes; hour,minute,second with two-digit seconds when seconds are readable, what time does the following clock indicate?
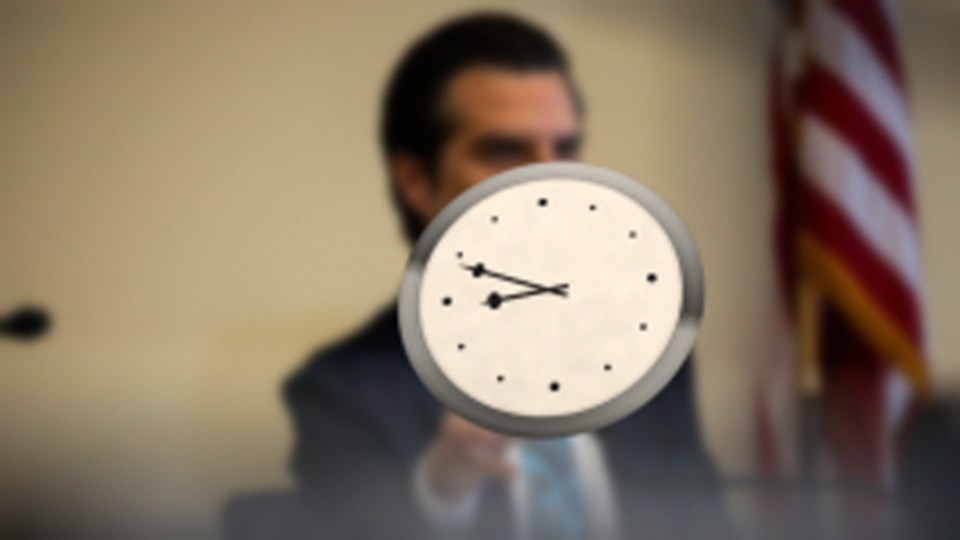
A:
8,49
